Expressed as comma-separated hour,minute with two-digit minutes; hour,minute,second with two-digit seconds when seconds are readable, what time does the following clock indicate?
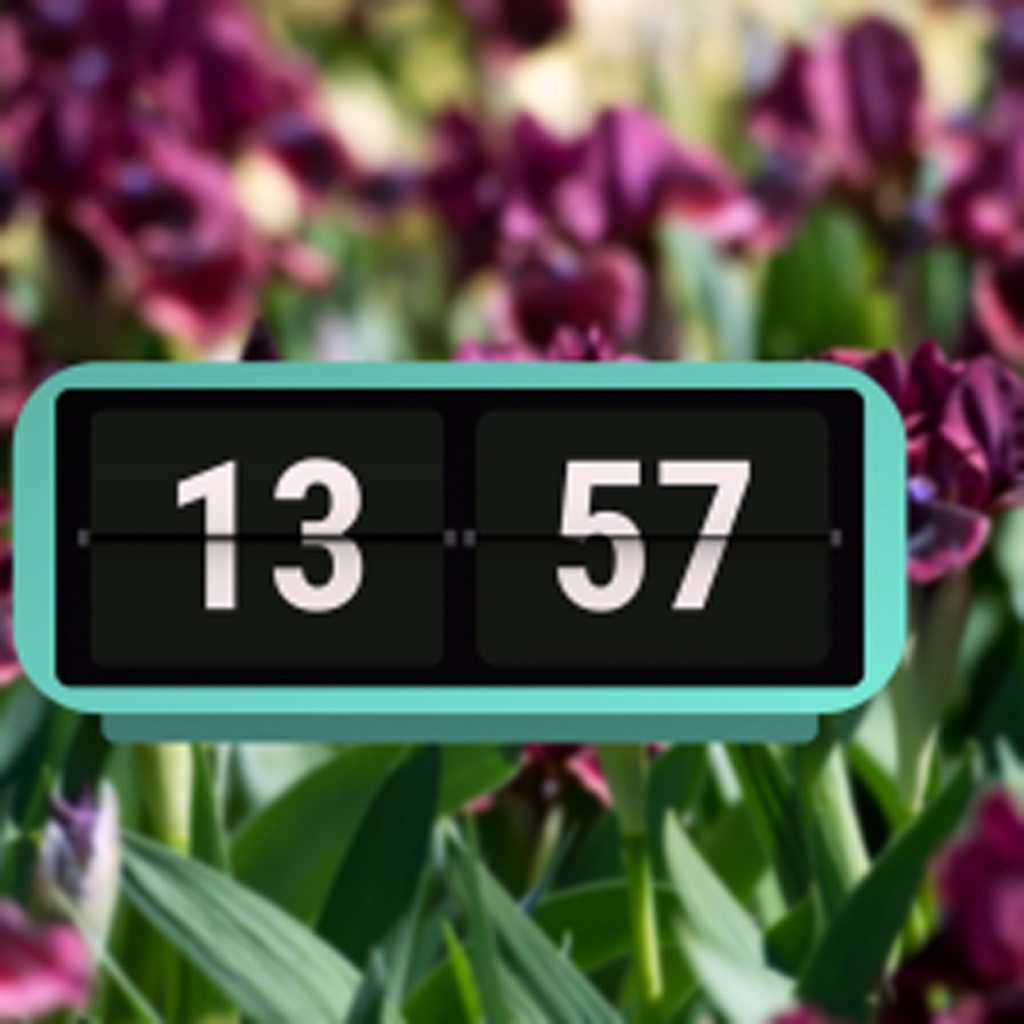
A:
13,57
